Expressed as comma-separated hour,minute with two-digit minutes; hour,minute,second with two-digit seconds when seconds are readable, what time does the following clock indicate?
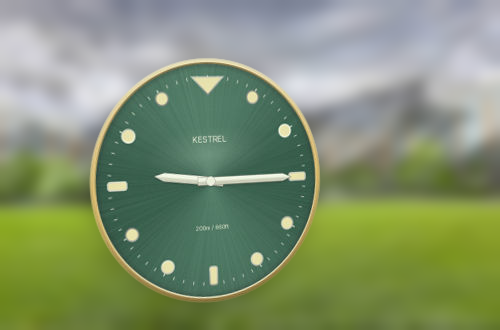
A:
9,15
